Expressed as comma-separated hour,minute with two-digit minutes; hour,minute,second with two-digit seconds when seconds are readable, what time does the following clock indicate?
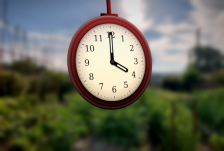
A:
4,00
